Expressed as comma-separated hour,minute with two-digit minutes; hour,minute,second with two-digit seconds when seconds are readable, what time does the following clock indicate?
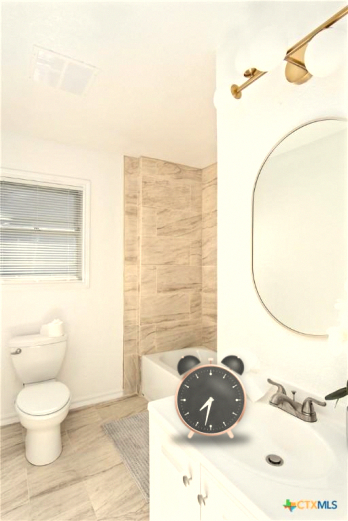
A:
7,32
